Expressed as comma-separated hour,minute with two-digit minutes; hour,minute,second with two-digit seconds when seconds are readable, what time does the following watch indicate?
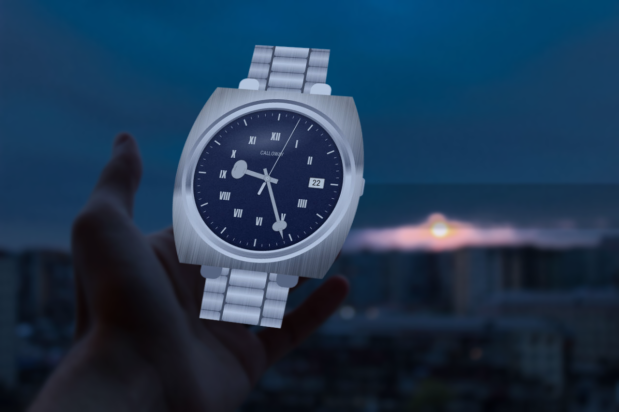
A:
9,26,03
